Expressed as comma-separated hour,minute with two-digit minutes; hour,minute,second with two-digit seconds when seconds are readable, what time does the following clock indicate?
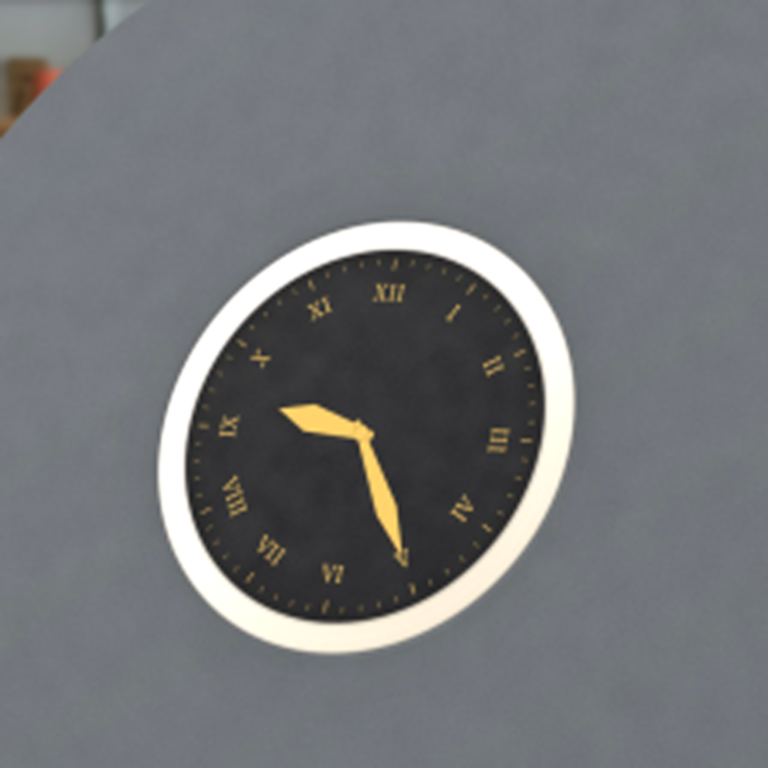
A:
9,25
